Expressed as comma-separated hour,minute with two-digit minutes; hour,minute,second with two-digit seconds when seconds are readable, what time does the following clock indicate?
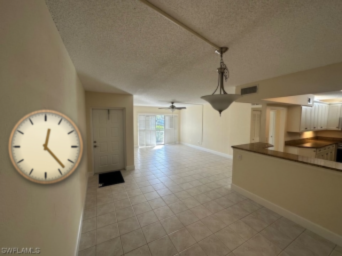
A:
12,23
